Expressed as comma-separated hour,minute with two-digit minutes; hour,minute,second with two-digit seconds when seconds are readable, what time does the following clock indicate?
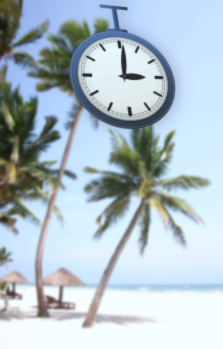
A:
3,01
